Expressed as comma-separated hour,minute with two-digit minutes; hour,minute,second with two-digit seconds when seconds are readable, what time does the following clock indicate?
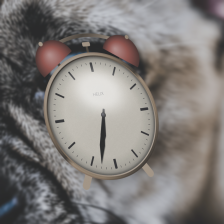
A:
6,33
